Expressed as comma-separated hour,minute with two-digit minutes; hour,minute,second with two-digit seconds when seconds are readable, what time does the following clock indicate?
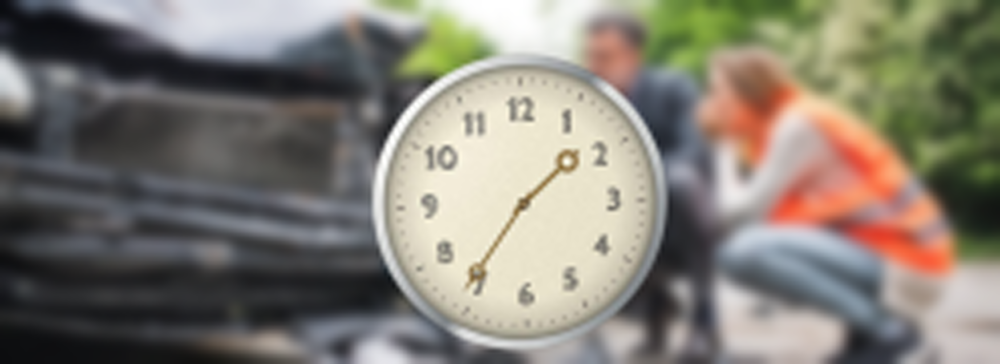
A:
1,36
